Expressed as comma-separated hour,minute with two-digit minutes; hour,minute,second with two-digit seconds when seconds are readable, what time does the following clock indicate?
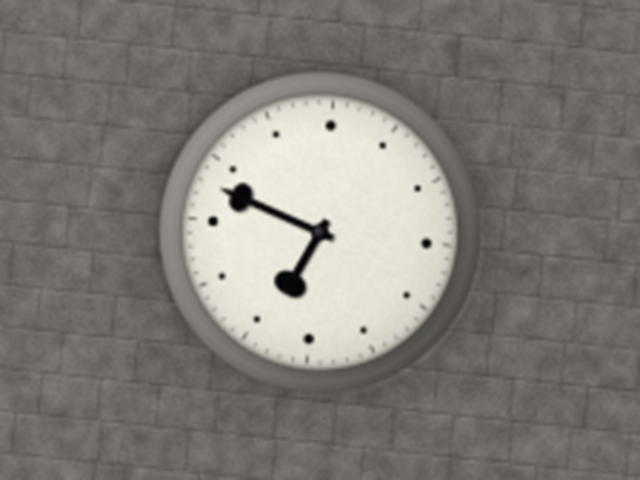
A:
6,48
